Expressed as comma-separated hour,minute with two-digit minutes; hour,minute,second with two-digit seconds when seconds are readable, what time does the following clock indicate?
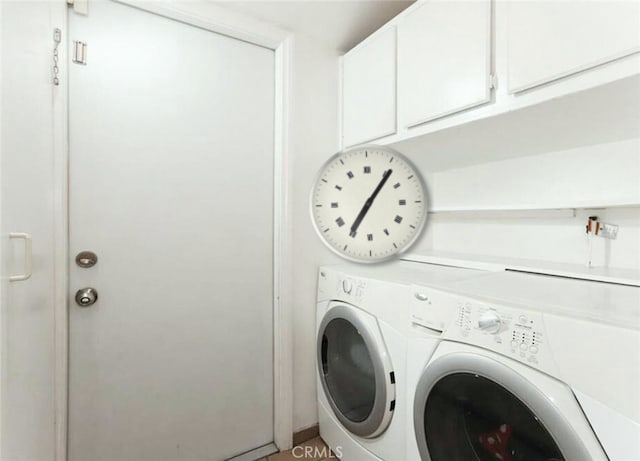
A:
7,06
